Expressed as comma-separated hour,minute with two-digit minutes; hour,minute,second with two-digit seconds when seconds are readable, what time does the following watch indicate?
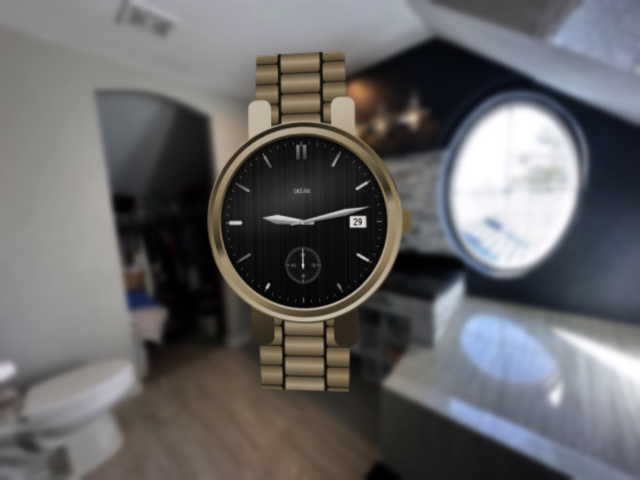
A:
9,13
